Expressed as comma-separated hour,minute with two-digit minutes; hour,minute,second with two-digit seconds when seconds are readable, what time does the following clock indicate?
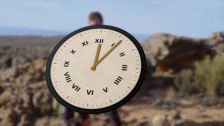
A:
12,06
